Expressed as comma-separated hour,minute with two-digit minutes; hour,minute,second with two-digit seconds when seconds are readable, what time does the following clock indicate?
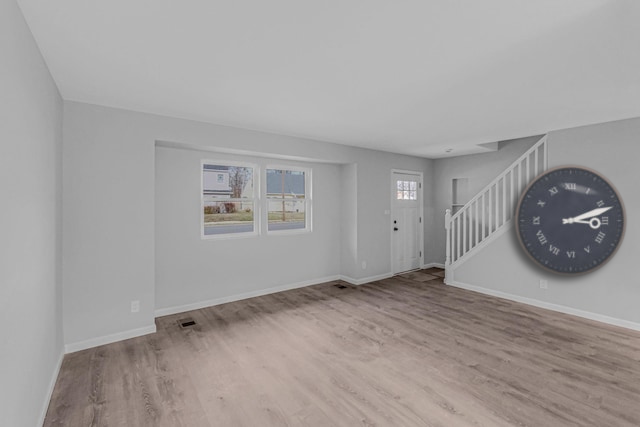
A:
3,12
